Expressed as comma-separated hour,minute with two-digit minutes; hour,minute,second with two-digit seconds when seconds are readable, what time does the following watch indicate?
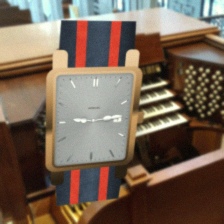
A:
9,14
